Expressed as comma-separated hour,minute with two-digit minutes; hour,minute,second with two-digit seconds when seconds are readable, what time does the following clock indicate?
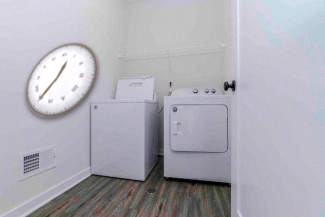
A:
12,35
